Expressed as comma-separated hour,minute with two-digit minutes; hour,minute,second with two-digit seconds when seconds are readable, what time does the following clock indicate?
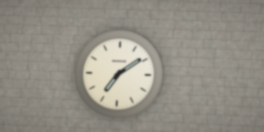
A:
7,09
